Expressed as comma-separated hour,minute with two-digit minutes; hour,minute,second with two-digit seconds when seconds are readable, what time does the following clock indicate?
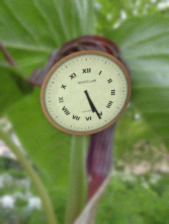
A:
5,26
